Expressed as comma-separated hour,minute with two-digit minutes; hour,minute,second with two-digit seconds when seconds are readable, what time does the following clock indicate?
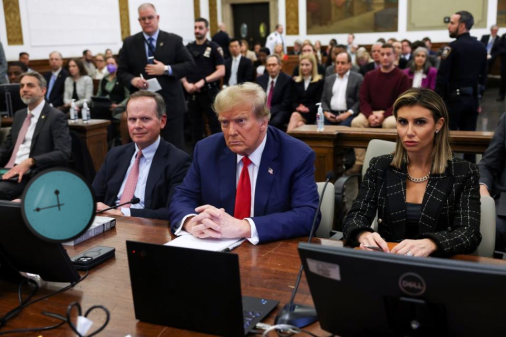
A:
11,43
